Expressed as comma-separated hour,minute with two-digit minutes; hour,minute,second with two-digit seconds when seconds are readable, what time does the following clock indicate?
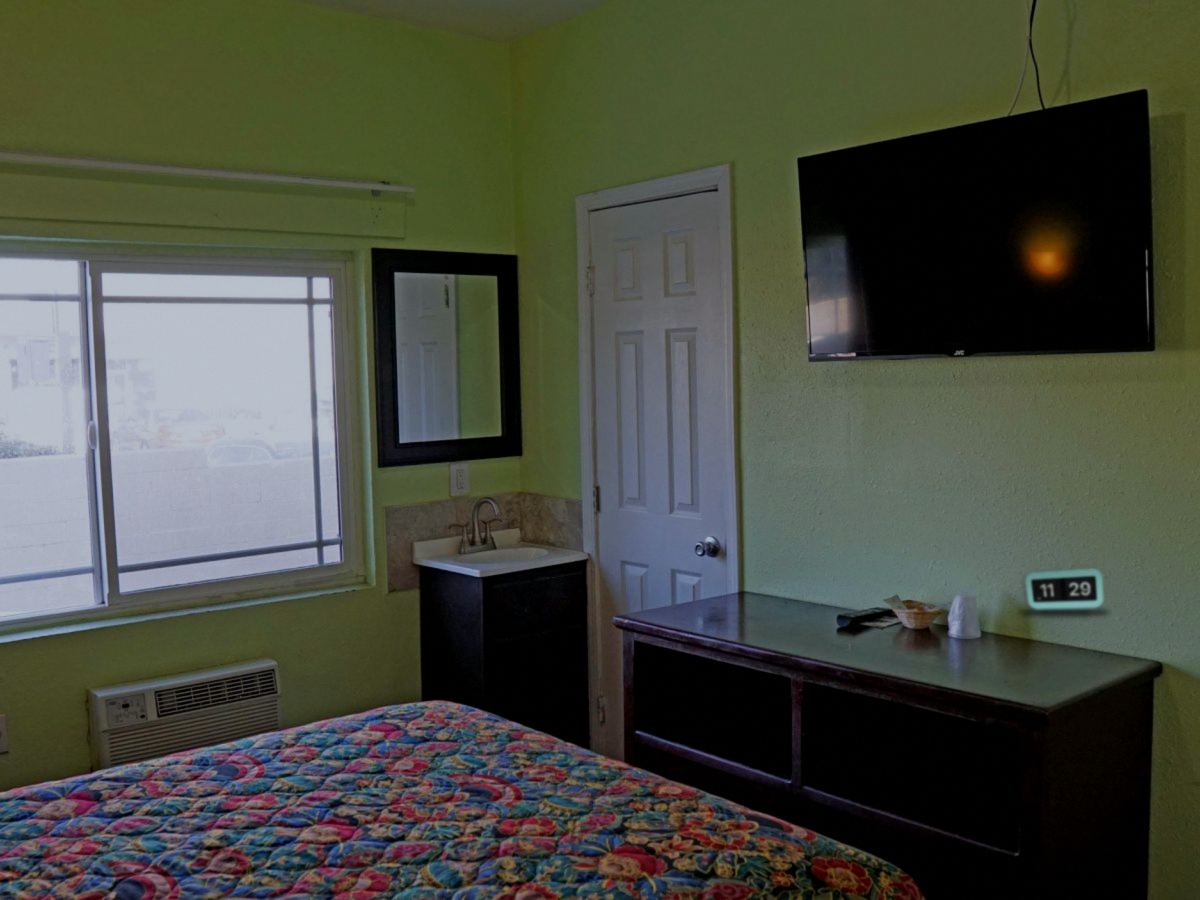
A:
11,29
